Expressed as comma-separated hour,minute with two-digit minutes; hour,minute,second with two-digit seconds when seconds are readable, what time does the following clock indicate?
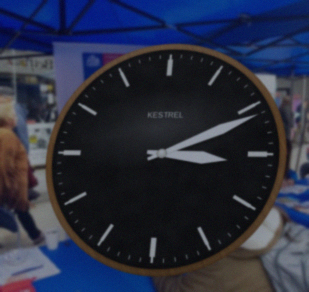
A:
3,11
